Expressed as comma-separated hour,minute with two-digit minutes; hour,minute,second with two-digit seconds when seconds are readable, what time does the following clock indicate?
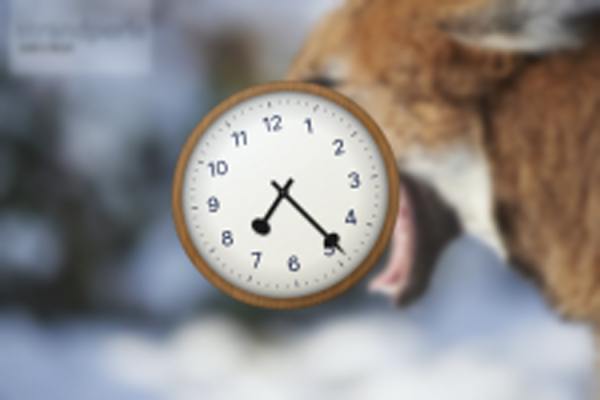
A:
7,24
